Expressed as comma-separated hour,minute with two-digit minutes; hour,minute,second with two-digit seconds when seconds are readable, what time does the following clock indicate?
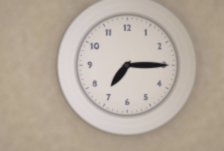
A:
7,15
